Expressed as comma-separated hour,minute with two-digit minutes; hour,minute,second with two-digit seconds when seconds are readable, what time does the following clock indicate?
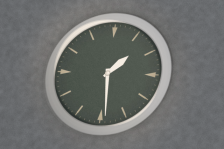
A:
1,29
